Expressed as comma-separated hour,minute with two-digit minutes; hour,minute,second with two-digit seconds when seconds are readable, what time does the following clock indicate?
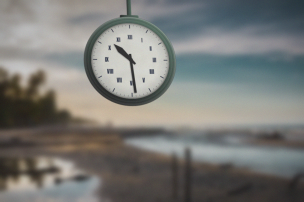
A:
10,29
